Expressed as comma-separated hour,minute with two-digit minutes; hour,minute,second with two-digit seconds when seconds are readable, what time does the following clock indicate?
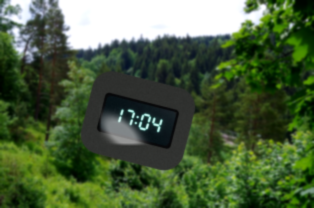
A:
17,04
